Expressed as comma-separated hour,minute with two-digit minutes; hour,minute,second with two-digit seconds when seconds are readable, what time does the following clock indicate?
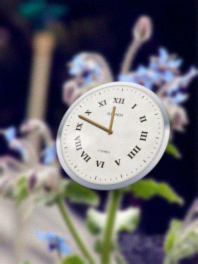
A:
11,48
